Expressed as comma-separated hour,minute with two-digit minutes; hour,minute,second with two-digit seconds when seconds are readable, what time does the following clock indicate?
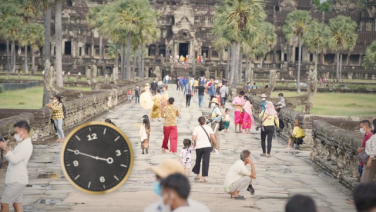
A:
3,50
